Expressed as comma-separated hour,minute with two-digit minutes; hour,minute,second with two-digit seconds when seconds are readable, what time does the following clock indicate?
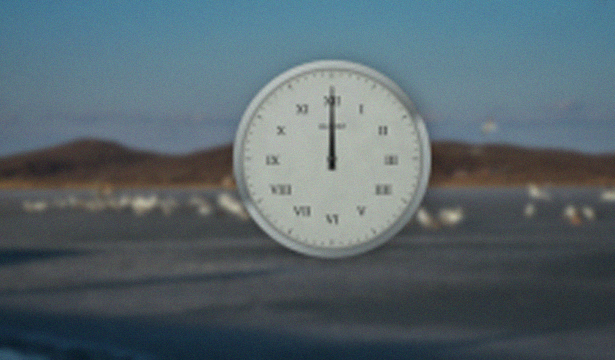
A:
12,00
